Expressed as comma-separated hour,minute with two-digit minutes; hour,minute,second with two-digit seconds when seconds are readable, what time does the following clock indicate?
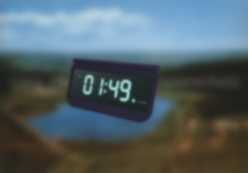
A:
1,49
